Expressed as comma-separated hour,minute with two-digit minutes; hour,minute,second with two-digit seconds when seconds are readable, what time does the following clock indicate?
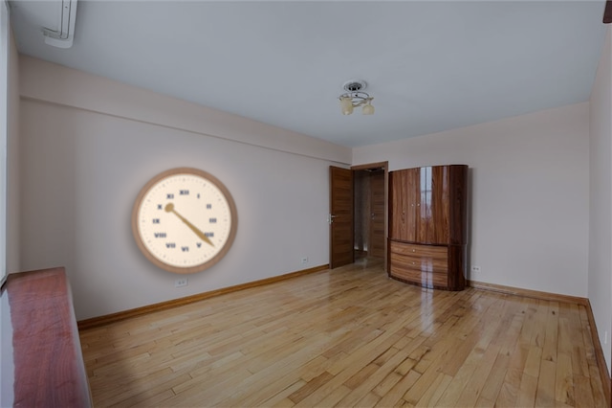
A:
10,22
